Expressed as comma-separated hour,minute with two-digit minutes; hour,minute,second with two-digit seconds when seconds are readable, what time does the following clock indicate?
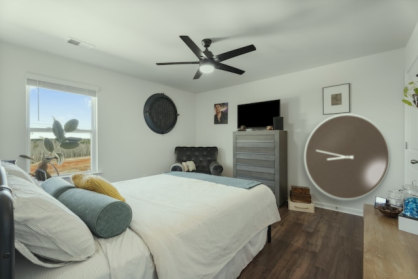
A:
8,47
